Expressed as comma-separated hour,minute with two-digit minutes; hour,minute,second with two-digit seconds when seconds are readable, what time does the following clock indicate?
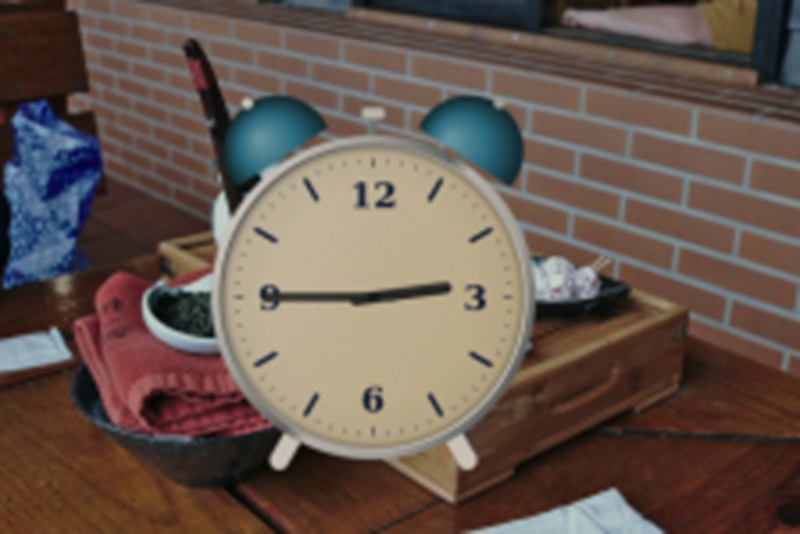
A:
2,45
